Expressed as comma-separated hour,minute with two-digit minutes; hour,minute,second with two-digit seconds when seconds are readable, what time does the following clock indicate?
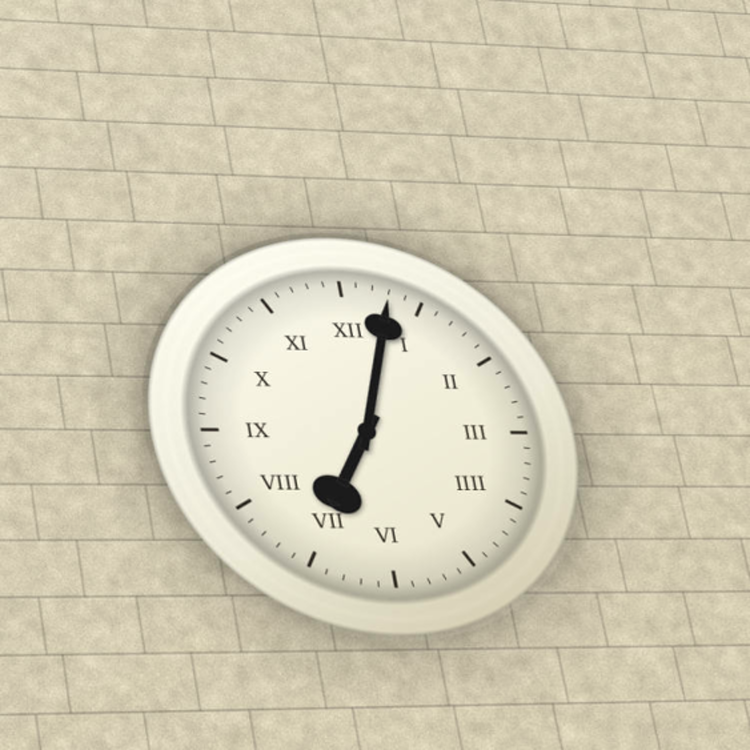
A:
7,03
